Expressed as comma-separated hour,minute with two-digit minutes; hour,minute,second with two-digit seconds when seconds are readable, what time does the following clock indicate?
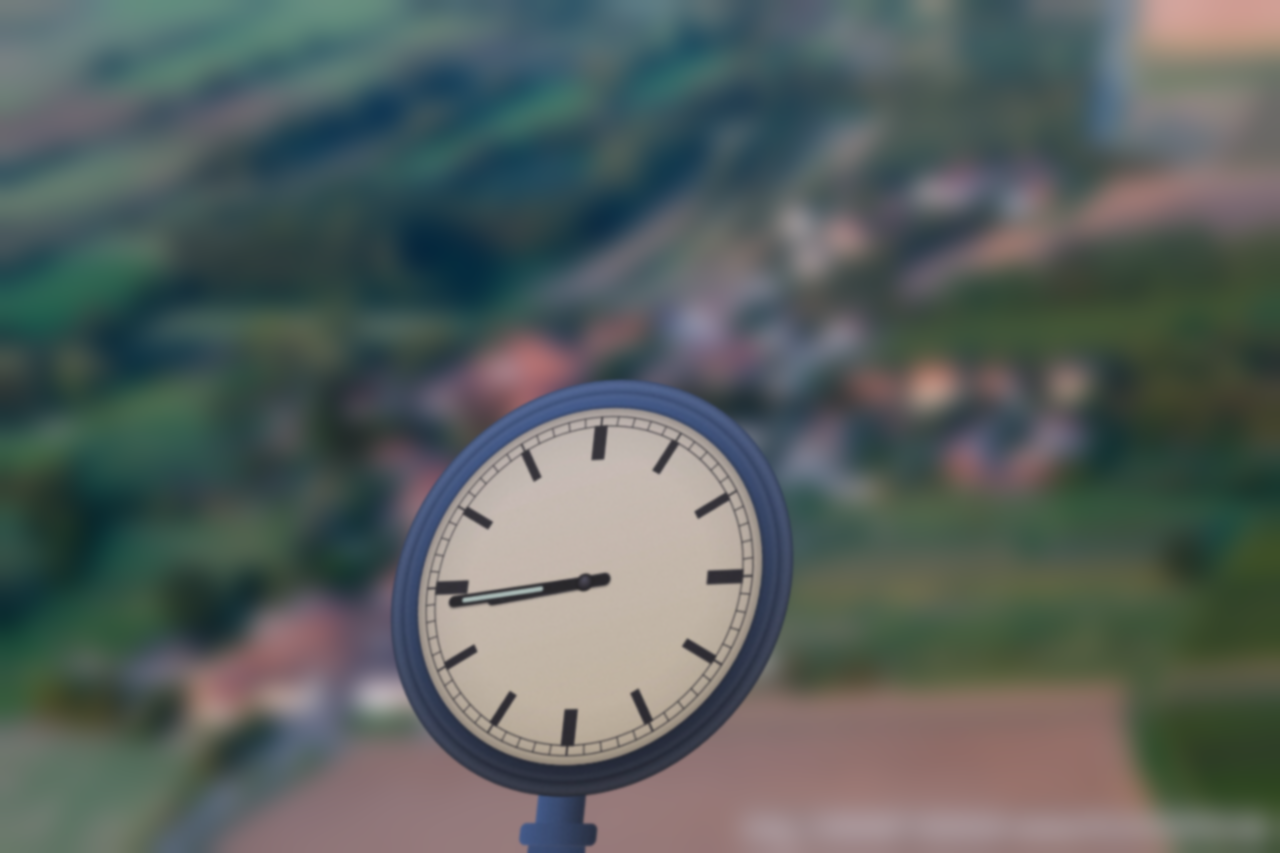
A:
8,44
